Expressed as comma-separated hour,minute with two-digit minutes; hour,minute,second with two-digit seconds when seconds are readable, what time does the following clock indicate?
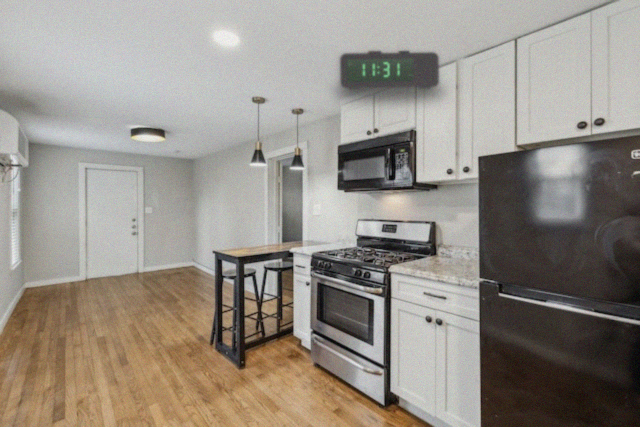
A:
11,31
